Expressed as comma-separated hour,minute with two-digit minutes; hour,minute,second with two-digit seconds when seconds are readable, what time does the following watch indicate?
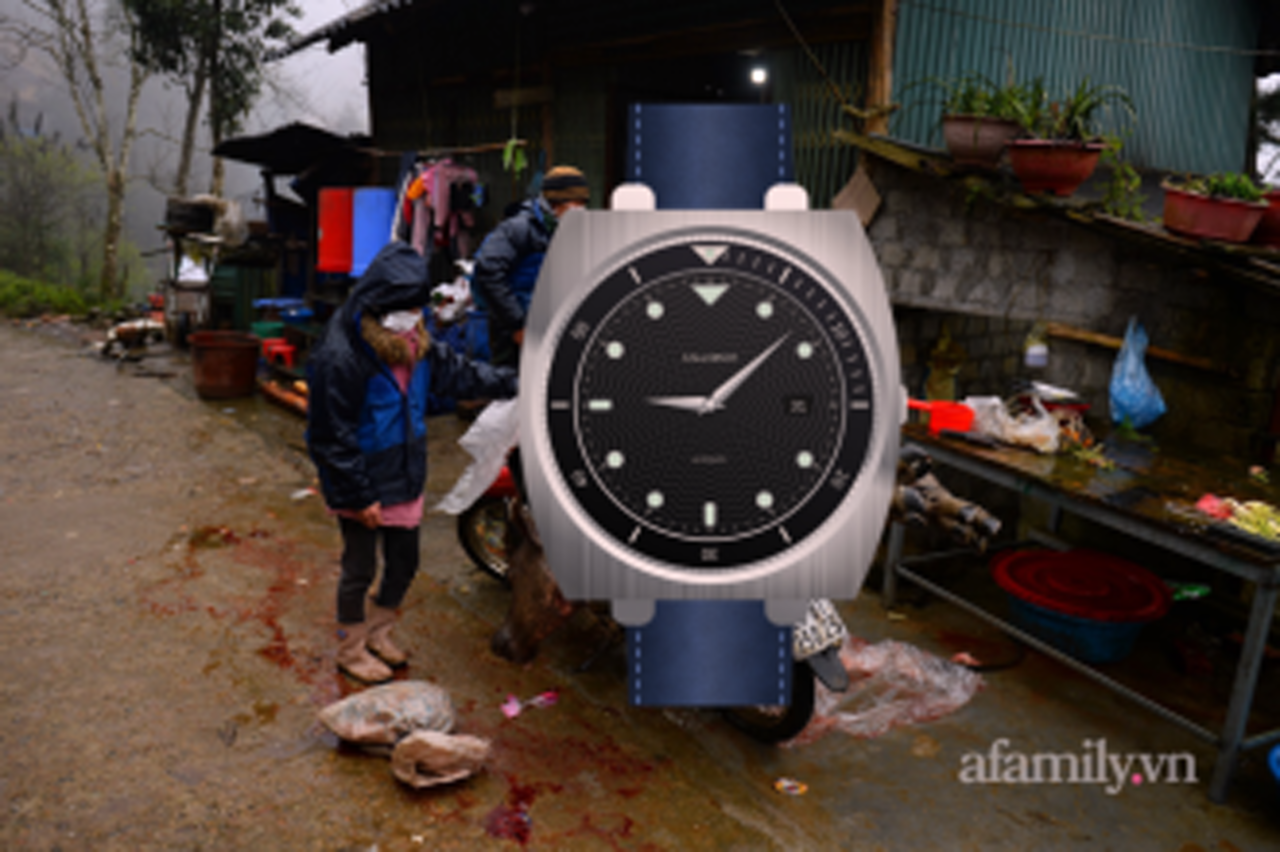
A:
9,08
